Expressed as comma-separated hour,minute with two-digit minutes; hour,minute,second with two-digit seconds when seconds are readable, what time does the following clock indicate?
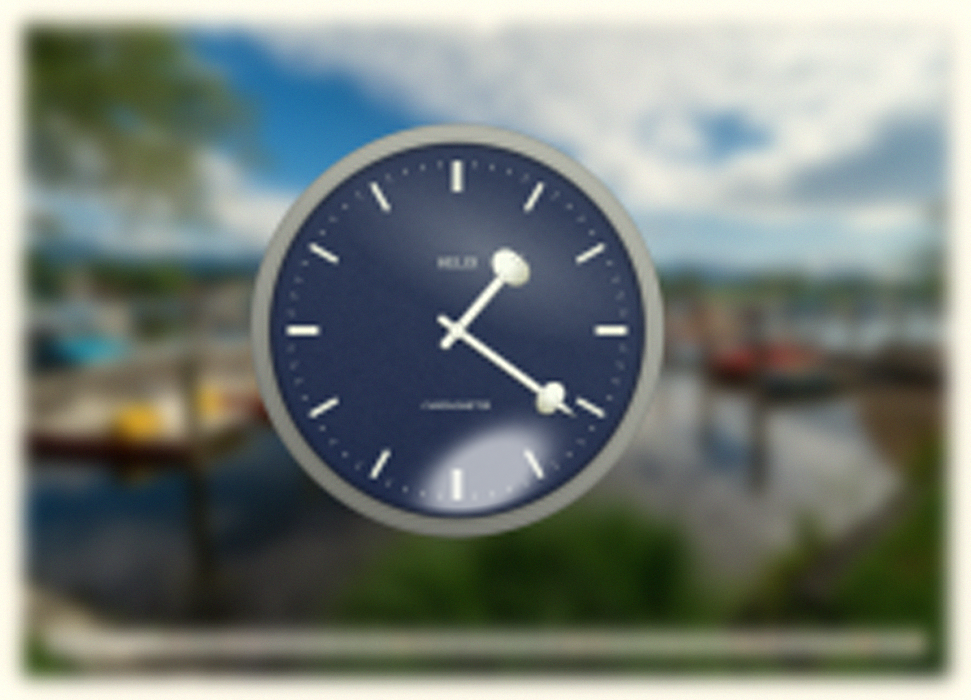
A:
1,21
